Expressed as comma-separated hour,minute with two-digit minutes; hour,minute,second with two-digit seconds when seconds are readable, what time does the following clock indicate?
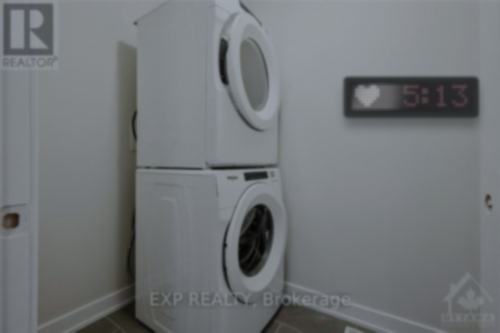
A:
5,13
